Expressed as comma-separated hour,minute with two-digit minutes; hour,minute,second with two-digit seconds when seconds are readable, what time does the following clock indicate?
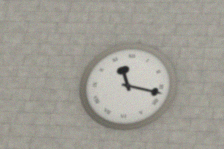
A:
11,17
